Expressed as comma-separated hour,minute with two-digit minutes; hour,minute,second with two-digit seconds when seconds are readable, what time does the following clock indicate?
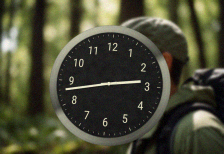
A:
2,43
